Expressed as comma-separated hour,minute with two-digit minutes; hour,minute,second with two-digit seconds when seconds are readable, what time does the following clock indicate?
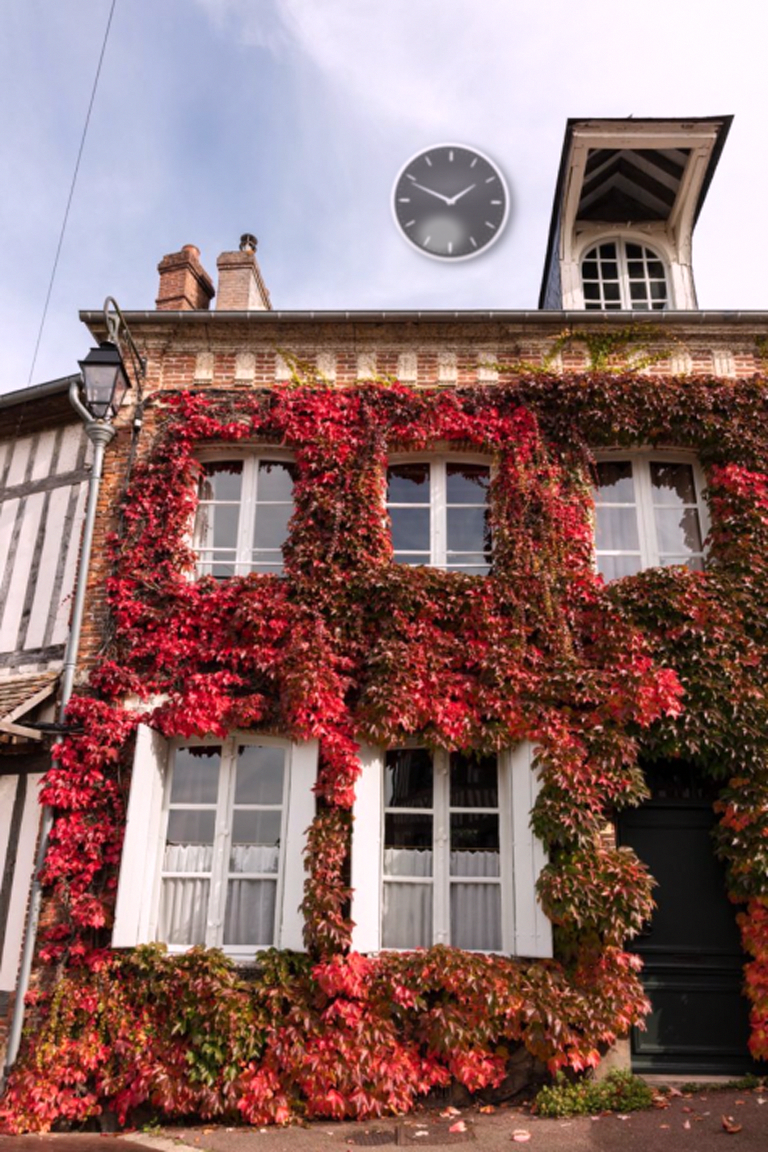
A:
1,49
